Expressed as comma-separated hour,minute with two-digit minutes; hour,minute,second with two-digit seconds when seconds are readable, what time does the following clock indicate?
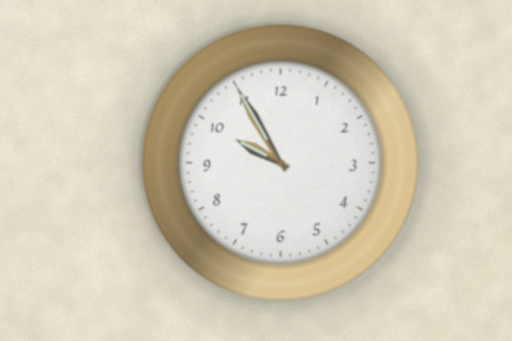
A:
9,55
